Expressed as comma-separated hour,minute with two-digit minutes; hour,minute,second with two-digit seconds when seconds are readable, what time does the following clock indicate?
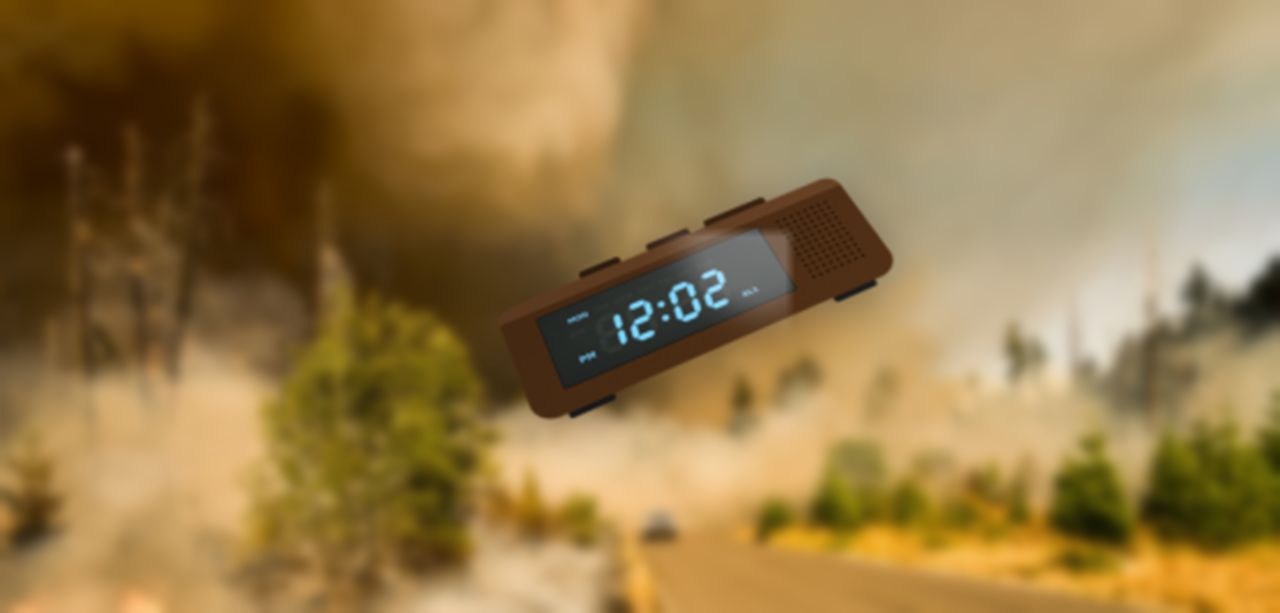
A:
12,02
